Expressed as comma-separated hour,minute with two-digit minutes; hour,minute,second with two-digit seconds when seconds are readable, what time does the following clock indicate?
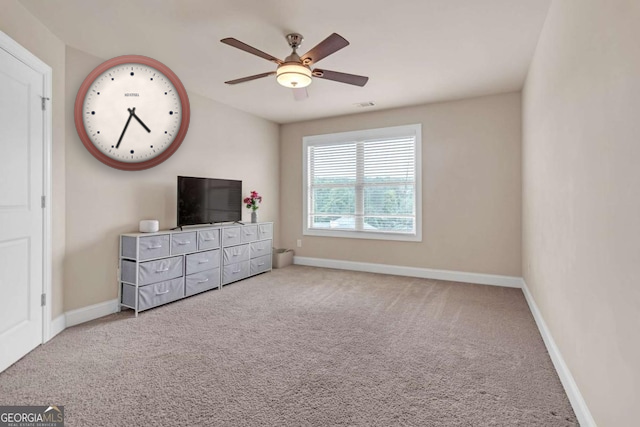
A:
4,34
